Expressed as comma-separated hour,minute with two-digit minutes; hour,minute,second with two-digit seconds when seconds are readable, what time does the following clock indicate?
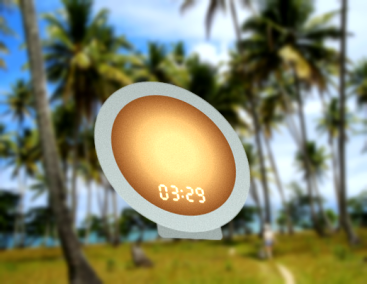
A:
3,29
